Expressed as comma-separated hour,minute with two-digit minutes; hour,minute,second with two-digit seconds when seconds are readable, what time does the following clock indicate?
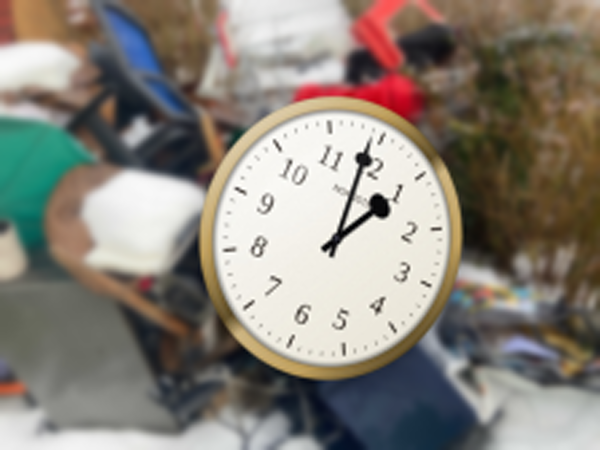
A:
12,59
